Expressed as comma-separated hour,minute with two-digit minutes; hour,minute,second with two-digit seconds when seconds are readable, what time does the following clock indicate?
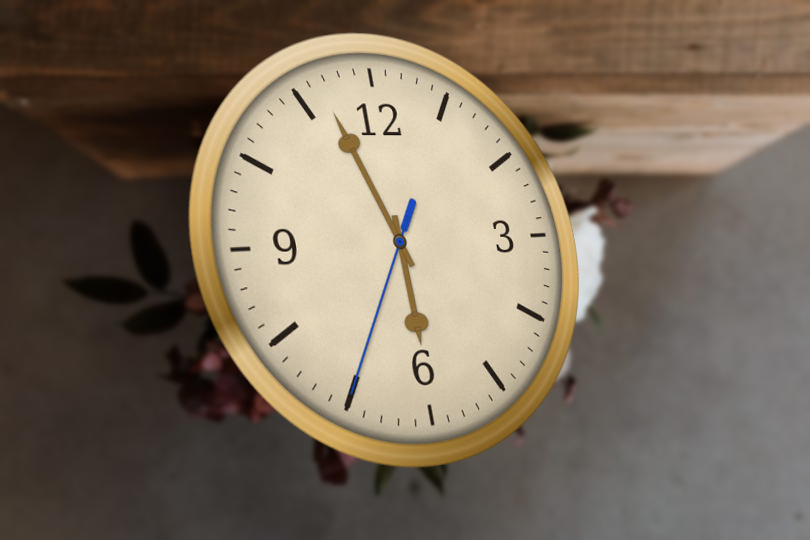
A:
5,56,35
